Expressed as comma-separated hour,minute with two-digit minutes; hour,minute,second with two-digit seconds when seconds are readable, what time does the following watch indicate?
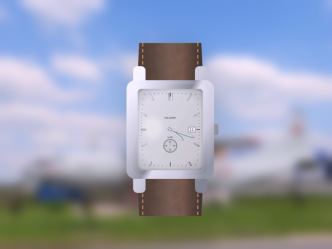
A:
4,18
